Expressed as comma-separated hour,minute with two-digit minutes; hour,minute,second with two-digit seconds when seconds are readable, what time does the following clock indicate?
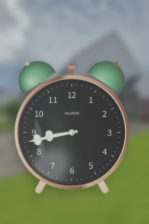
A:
8,43
